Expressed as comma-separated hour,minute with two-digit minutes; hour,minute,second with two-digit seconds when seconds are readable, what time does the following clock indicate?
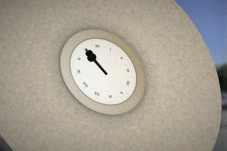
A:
10,55
